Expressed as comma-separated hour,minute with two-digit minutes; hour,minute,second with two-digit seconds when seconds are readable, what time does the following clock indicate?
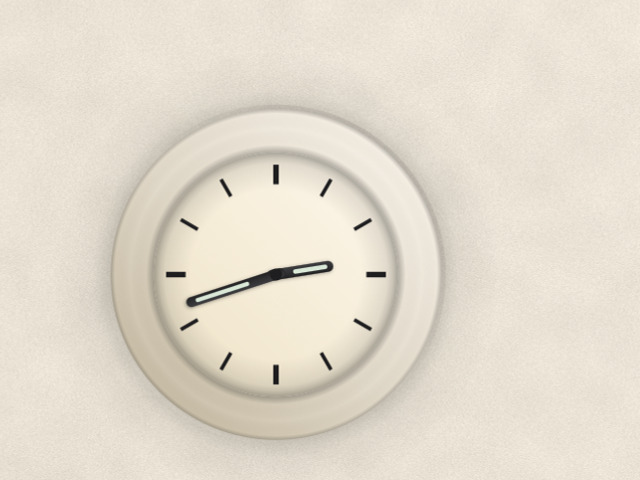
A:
2,42
